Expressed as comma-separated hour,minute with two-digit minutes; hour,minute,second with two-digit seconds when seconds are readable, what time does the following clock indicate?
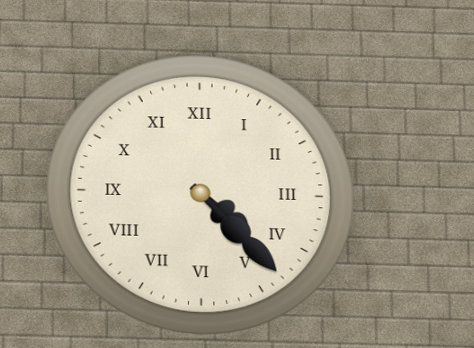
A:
4,23
